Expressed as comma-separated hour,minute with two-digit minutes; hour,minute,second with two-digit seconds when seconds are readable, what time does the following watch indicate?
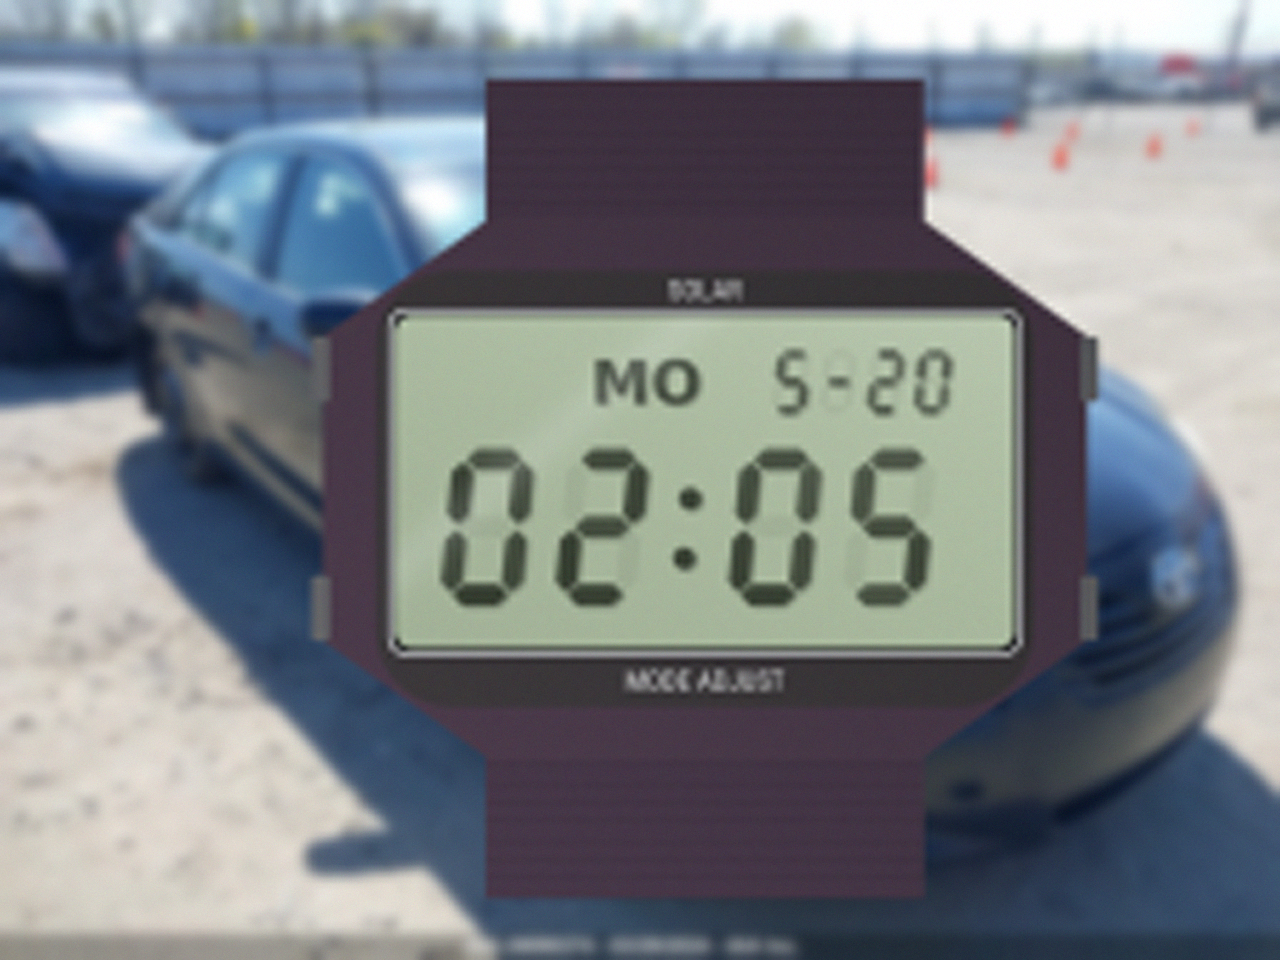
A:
2,05
